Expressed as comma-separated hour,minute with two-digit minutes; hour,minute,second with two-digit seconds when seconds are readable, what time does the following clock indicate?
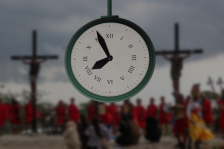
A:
7,56
